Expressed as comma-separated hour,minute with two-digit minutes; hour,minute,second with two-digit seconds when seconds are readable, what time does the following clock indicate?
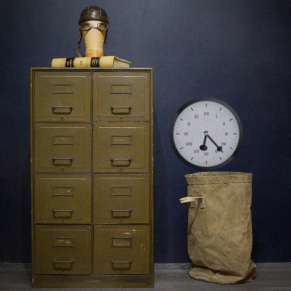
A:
6,23
